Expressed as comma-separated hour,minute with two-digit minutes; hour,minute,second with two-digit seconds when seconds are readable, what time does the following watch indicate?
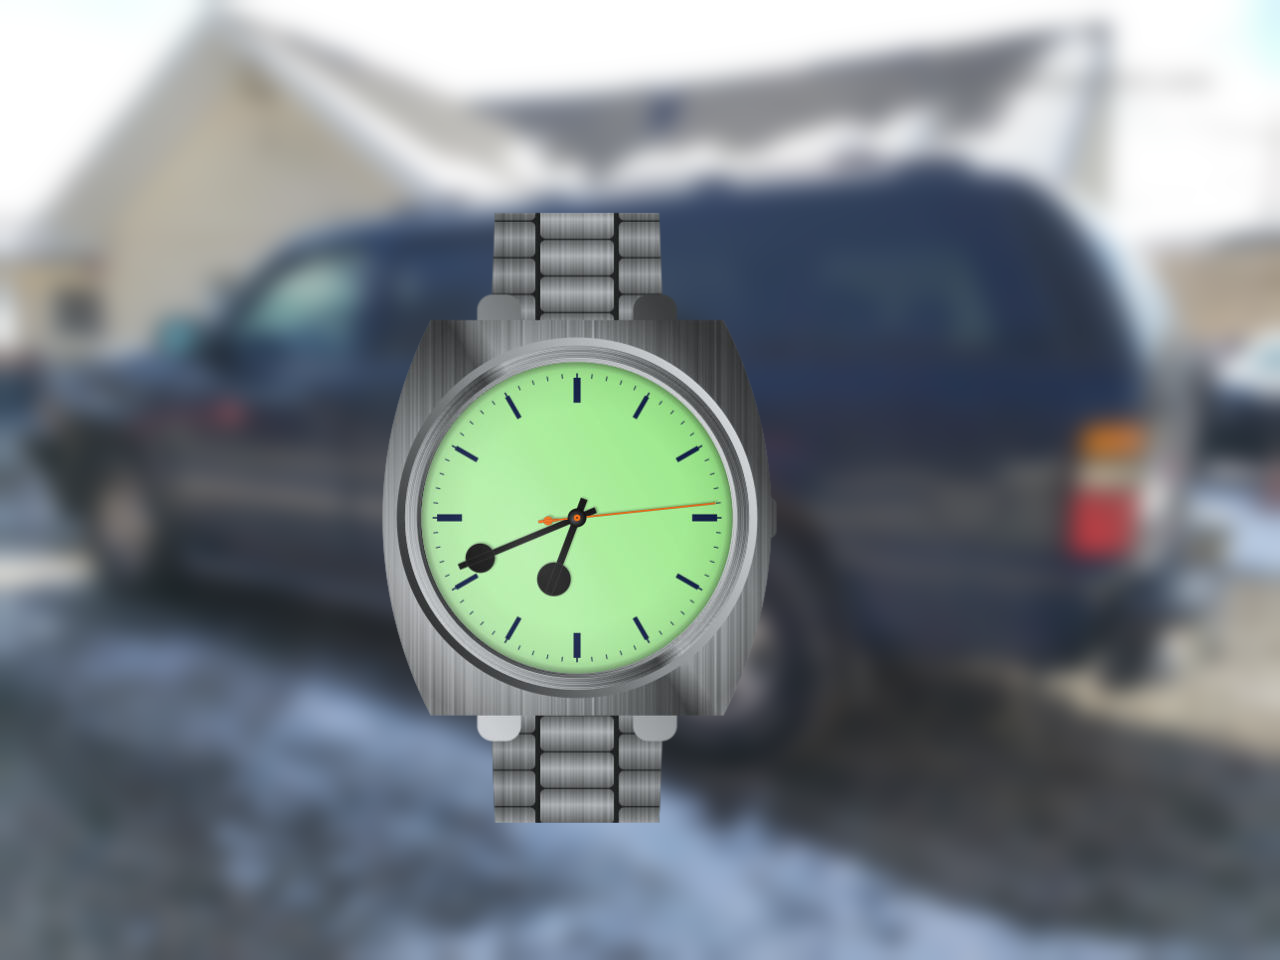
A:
6,41,14
